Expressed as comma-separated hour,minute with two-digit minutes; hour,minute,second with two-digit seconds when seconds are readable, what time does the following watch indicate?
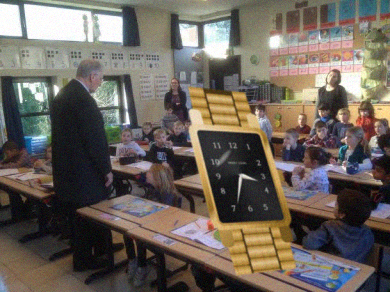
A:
3,34
